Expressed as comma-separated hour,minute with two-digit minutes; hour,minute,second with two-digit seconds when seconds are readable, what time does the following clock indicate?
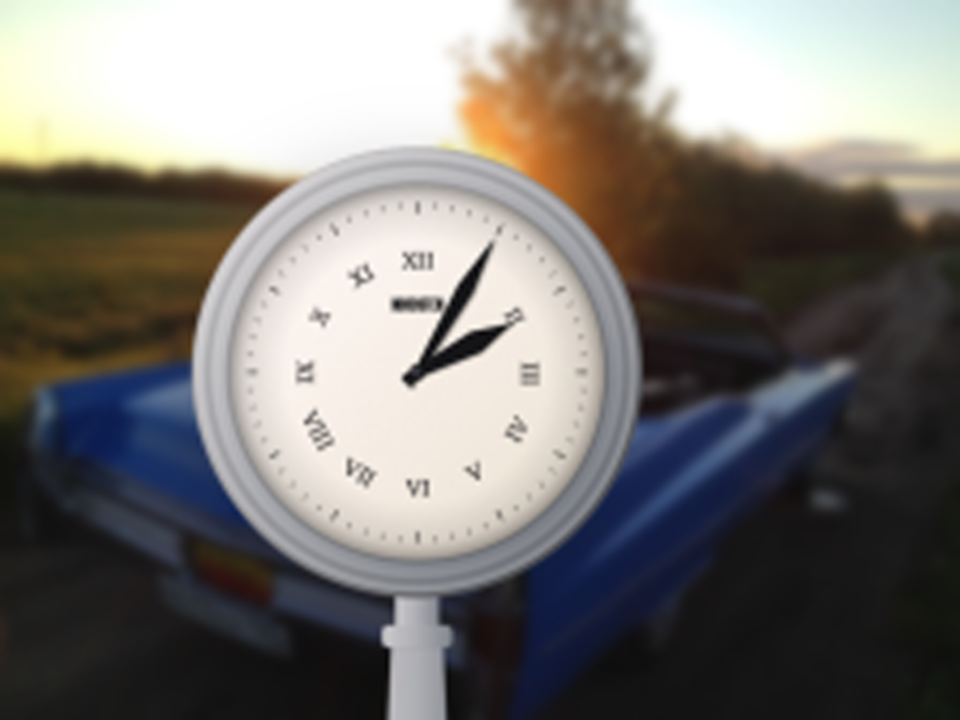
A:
2,05
